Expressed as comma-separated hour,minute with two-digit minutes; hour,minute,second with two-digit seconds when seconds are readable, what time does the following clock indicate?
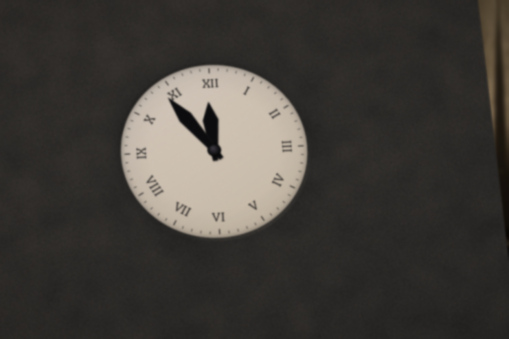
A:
11,54
